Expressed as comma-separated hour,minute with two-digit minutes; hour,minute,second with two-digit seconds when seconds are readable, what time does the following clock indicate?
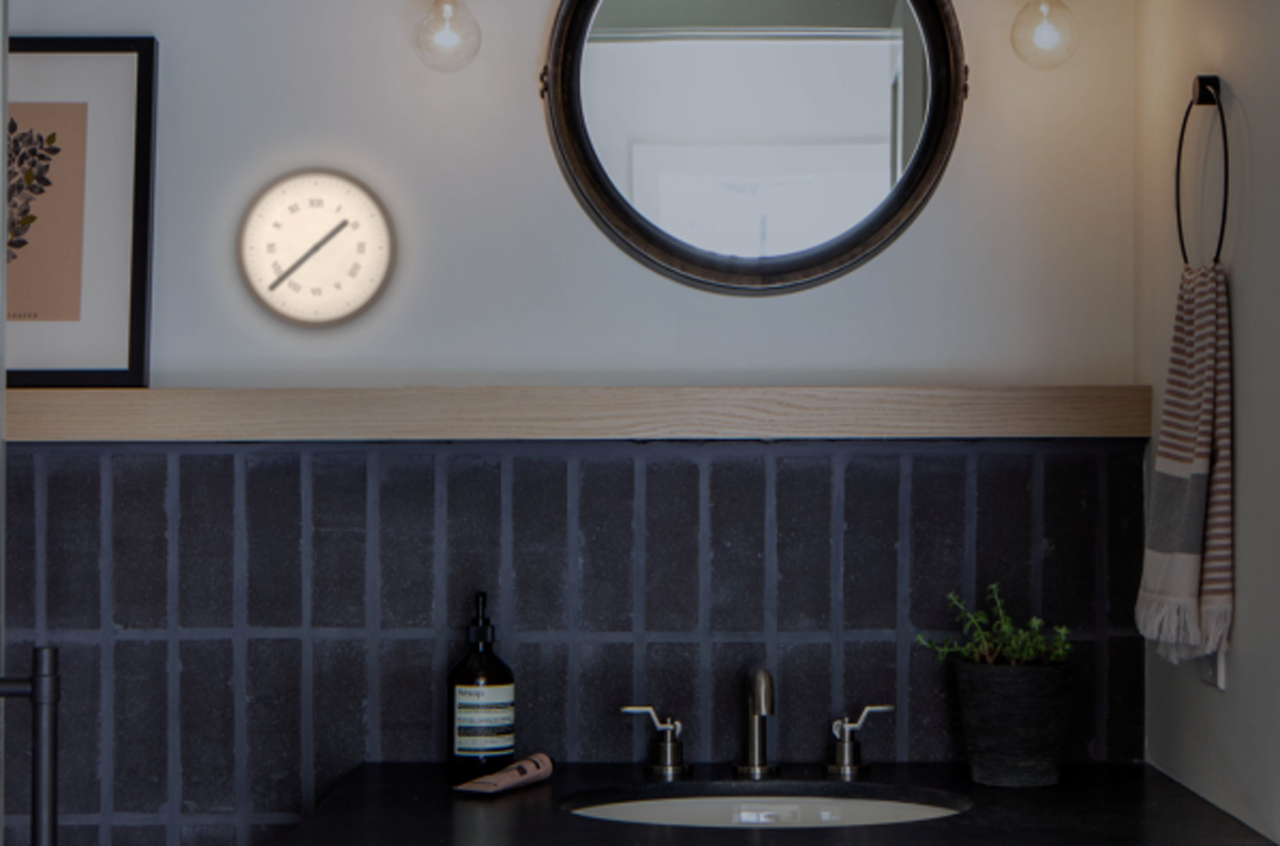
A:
1,38
